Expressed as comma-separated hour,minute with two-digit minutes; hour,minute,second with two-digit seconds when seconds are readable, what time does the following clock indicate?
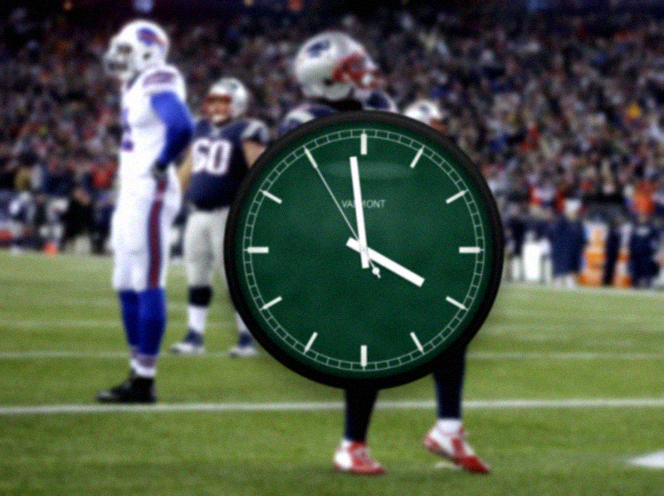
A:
3,58,55
